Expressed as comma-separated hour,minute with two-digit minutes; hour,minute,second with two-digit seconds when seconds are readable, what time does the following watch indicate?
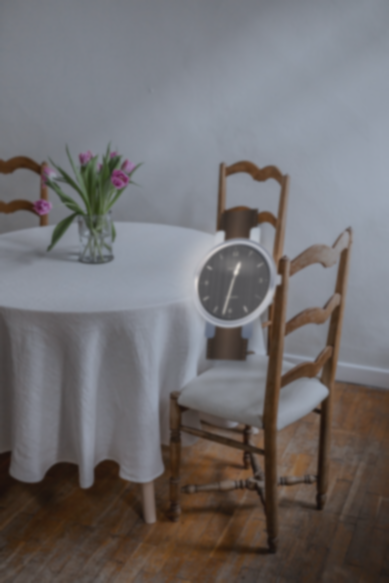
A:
12,32
